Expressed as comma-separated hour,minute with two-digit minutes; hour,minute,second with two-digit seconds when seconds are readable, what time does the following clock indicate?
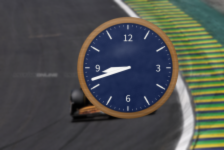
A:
8,42
